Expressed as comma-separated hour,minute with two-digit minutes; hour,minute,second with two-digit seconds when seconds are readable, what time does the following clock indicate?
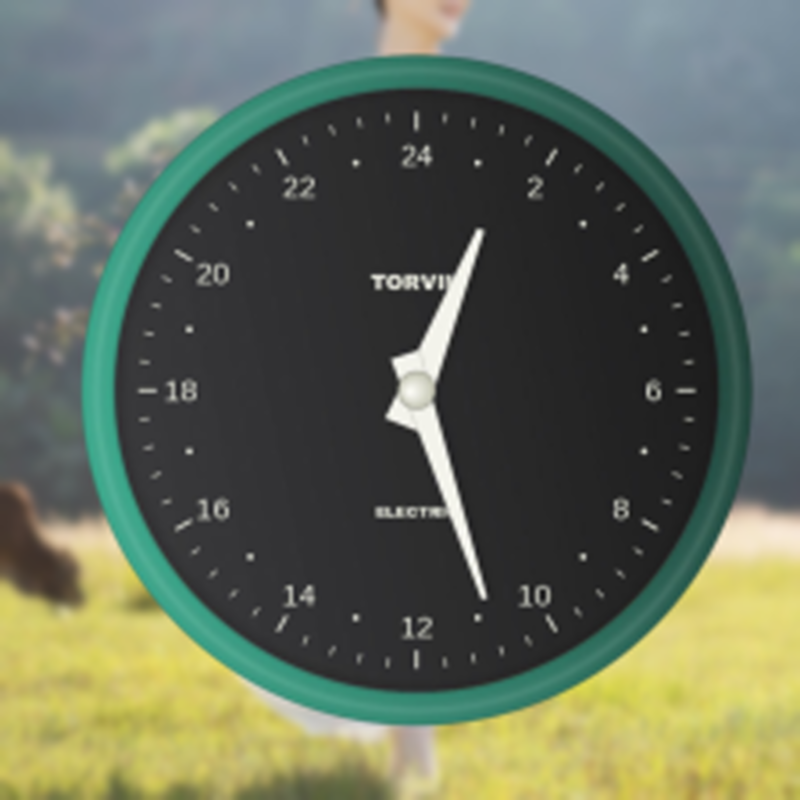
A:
1,27
